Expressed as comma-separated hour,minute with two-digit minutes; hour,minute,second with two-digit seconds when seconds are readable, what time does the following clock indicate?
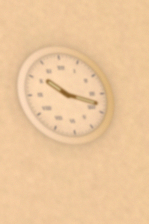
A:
10,18
